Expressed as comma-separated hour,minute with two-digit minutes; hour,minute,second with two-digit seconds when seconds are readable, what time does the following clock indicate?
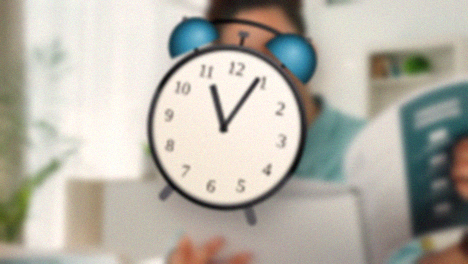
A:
11,04
